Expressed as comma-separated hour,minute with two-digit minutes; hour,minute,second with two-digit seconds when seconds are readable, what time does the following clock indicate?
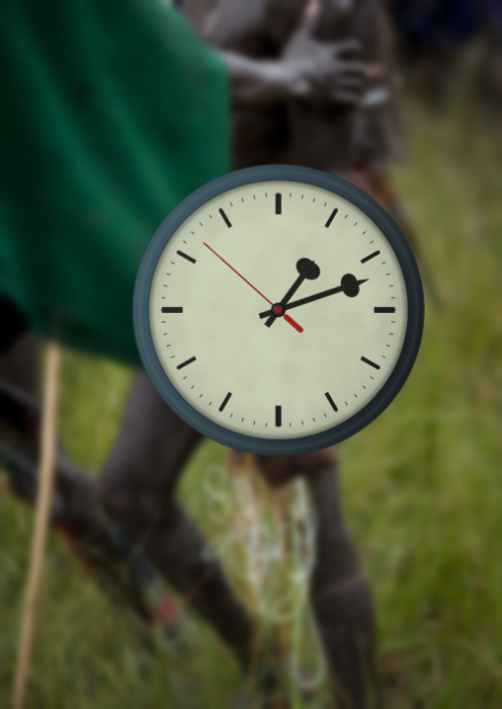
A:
1,11,52
